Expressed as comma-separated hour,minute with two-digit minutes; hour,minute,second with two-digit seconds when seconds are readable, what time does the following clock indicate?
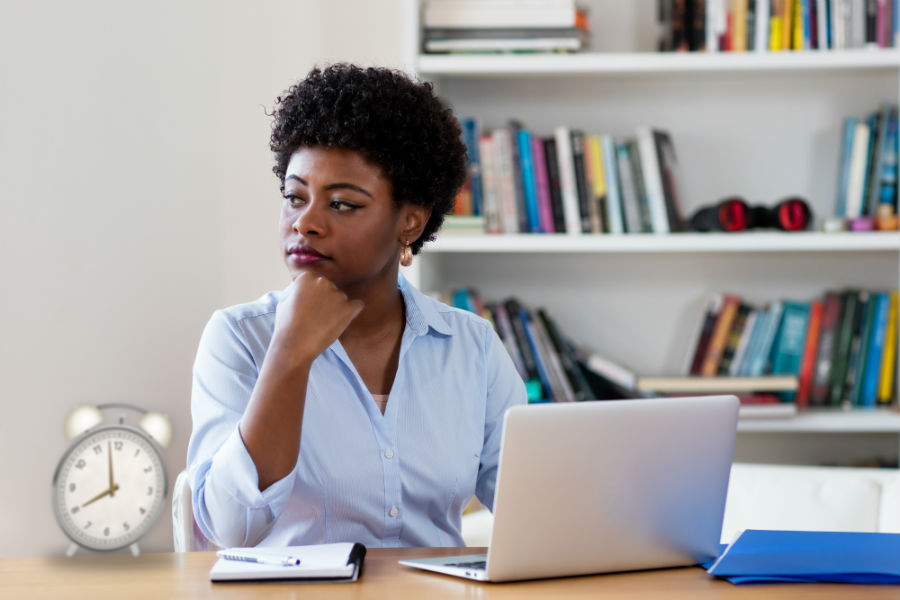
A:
7,58
